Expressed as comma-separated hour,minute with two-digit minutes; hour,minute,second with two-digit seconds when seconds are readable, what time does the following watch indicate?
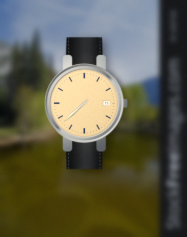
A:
7,38
